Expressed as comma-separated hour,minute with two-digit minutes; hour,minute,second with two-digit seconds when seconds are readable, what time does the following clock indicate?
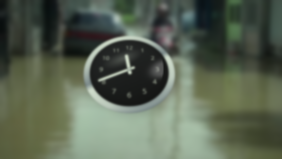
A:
11,41
